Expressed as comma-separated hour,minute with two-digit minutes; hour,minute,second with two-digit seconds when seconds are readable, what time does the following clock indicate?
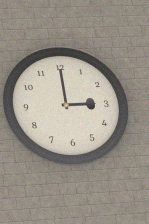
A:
3,00
